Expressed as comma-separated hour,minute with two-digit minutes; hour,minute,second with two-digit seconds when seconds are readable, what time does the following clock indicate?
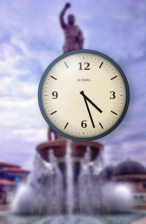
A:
4,27
